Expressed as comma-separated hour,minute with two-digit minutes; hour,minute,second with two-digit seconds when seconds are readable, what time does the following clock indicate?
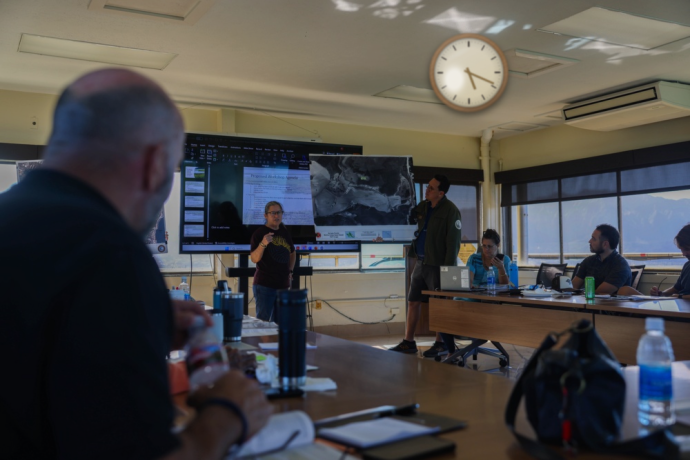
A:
5,19
